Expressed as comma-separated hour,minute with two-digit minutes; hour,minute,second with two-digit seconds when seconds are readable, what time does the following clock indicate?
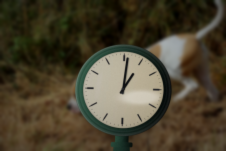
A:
1,01
